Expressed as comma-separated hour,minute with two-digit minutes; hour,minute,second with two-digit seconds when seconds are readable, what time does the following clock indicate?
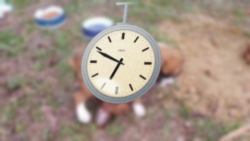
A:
6,49
